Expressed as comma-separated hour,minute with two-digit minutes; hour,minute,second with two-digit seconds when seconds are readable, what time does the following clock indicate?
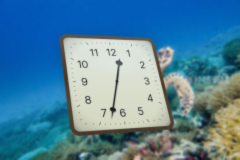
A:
12,33
